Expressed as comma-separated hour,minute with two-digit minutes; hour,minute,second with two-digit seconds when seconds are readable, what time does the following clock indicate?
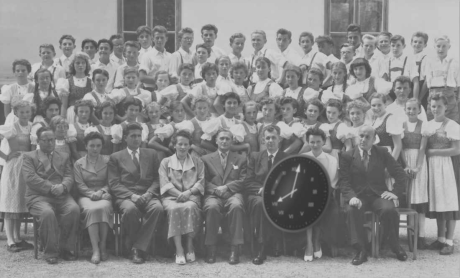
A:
8,02
